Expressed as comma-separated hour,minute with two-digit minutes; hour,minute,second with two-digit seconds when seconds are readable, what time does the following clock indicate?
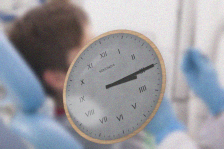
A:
3,15
